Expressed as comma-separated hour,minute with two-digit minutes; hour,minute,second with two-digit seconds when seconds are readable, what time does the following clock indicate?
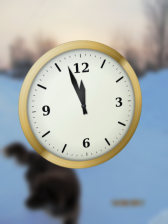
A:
11,57
